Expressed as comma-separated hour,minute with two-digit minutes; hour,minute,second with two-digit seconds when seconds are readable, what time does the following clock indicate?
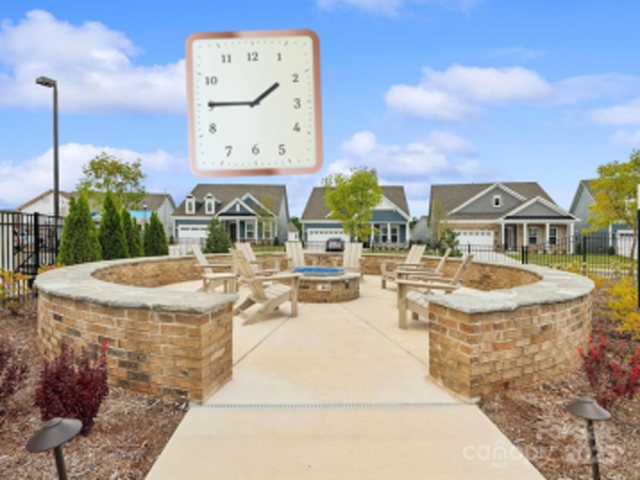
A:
1,45
